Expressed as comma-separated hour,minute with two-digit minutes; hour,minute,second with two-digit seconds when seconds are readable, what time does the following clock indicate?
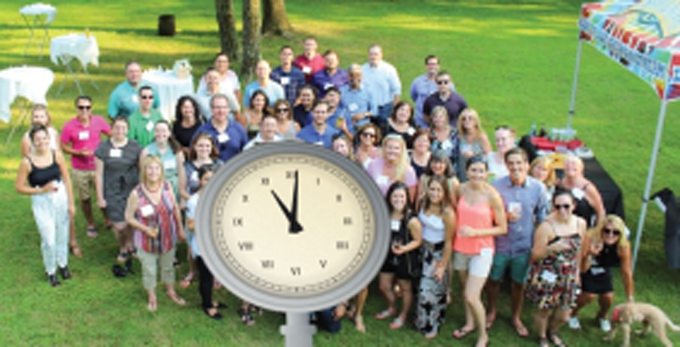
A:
11,01
